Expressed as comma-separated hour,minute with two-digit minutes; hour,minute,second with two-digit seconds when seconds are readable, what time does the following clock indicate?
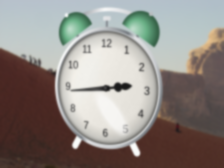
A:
2,44
